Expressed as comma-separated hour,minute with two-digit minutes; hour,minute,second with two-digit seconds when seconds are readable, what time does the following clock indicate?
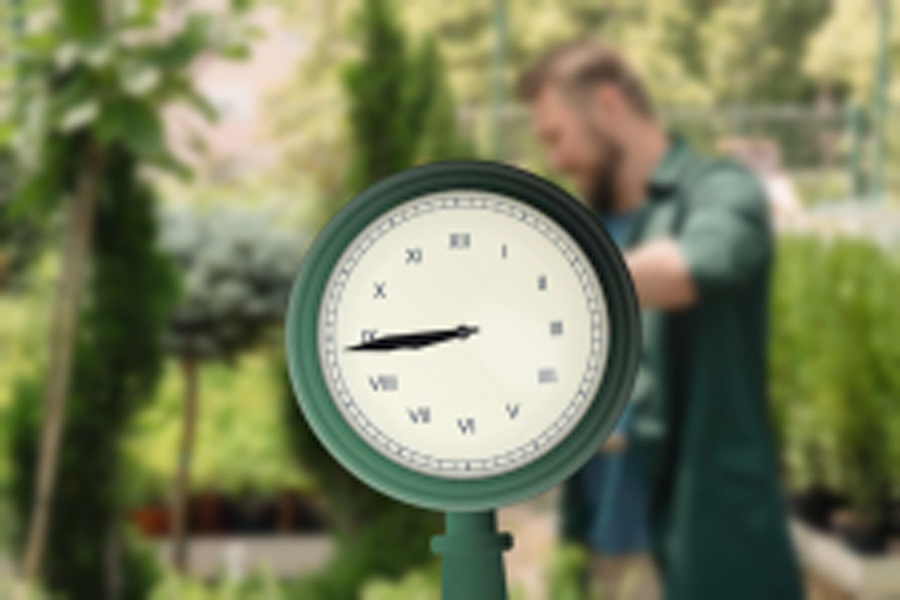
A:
8,44
